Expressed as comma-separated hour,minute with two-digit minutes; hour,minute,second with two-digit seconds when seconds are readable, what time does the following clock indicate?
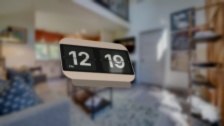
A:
12,19
